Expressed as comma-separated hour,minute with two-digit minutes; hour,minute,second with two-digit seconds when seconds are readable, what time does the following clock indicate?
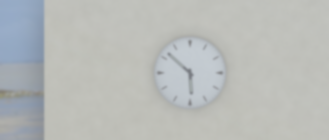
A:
5,52
